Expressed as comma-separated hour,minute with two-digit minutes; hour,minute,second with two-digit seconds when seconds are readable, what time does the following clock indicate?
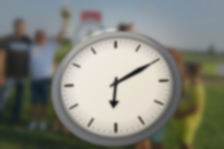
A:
6,10
